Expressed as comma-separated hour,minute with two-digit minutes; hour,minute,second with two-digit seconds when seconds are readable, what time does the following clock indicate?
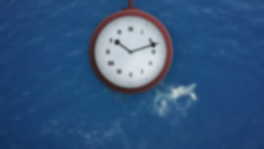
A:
10,12
